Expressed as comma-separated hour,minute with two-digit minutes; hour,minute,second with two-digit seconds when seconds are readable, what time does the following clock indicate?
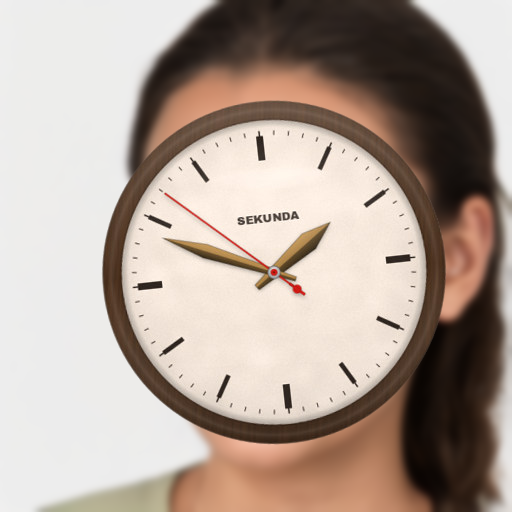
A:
1,48,52
